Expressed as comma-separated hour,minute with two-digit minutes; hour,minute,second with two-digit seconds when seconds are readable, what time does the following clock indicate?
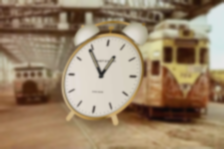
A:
12,54
